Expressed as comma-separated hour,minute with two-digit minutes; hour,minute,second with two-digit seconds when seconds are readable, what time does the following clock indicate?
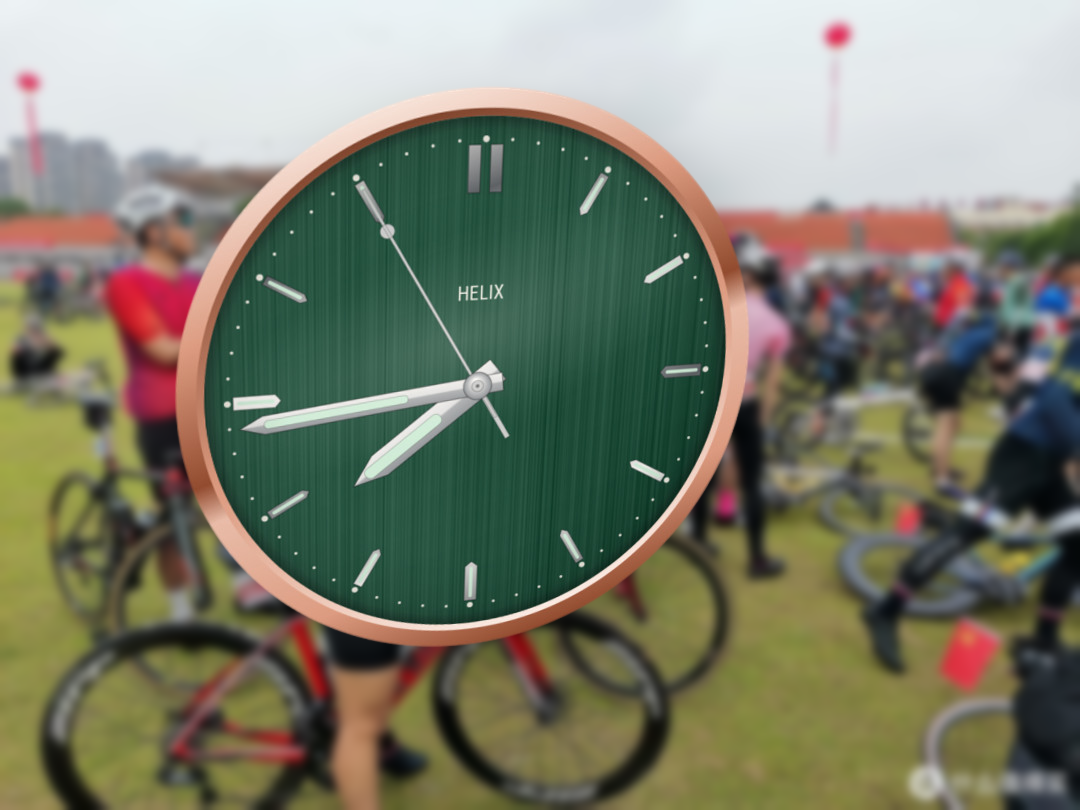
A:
7,43,55
